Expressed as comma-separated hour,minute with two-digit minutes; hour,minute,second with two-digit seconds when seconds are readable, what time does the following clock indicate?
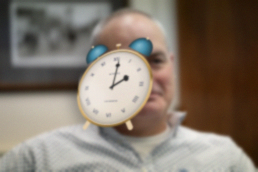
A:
2,01
